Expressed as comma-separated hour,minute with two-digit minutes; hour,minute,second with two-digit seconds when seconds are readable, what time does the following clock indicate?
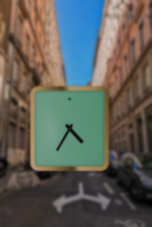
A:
4,35
